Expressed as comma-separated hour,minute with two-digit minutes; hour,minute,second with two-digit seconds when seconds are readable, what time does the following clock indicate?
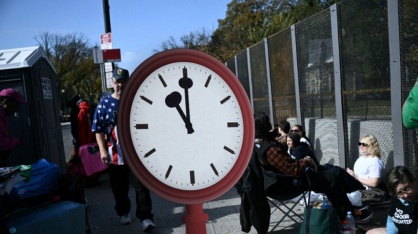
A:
11,00
